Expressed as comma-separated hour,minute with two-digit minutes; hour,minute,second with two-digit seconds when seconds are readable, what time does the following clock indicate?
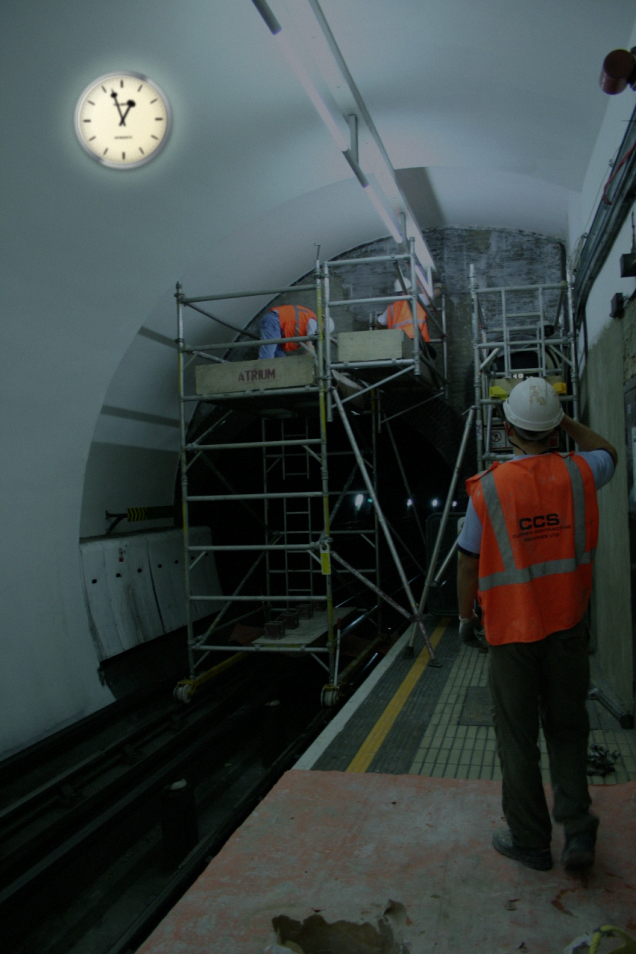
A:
12,57
